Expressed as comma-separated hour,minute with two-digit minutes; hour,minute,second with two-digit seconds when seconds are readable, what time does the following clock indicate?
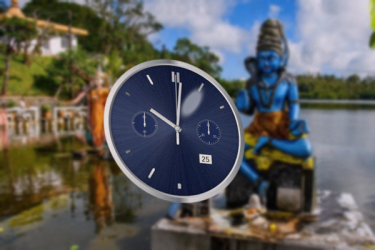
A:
10,01
